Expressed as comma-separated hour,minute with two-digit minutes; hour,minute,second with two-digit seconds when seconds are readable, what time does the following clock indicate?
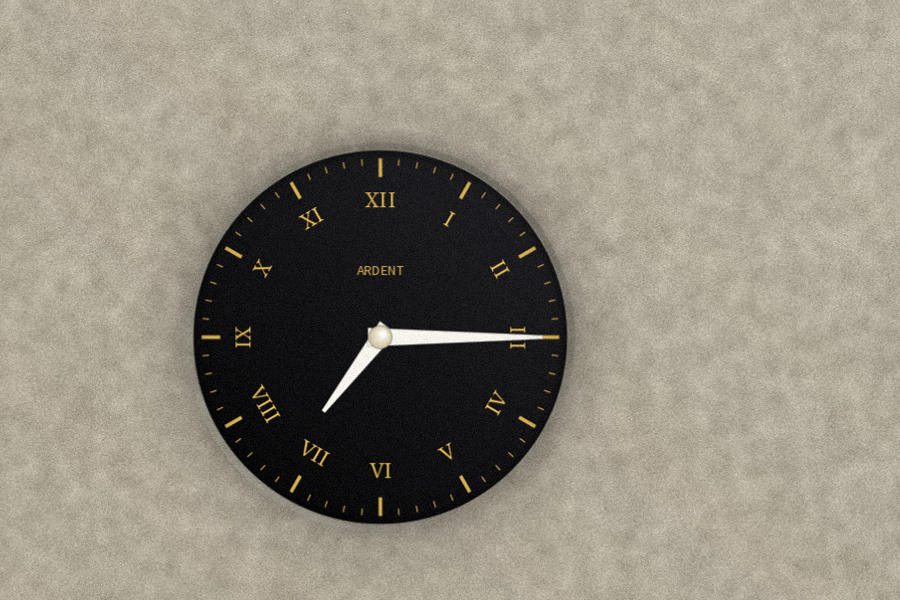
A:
7,15
